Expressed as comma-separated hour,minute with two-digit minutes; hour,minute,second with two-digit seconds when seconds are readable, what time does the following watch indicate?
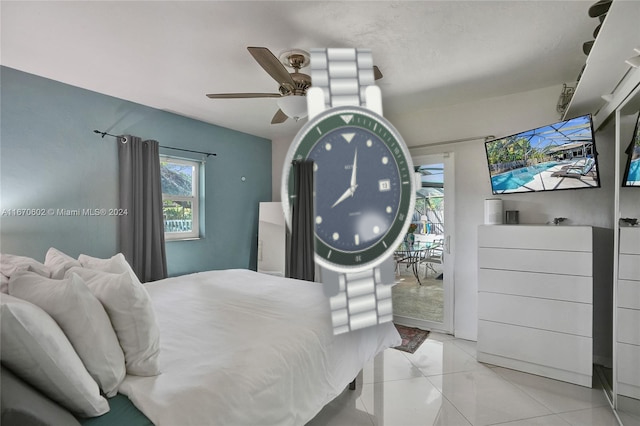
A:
8,02
